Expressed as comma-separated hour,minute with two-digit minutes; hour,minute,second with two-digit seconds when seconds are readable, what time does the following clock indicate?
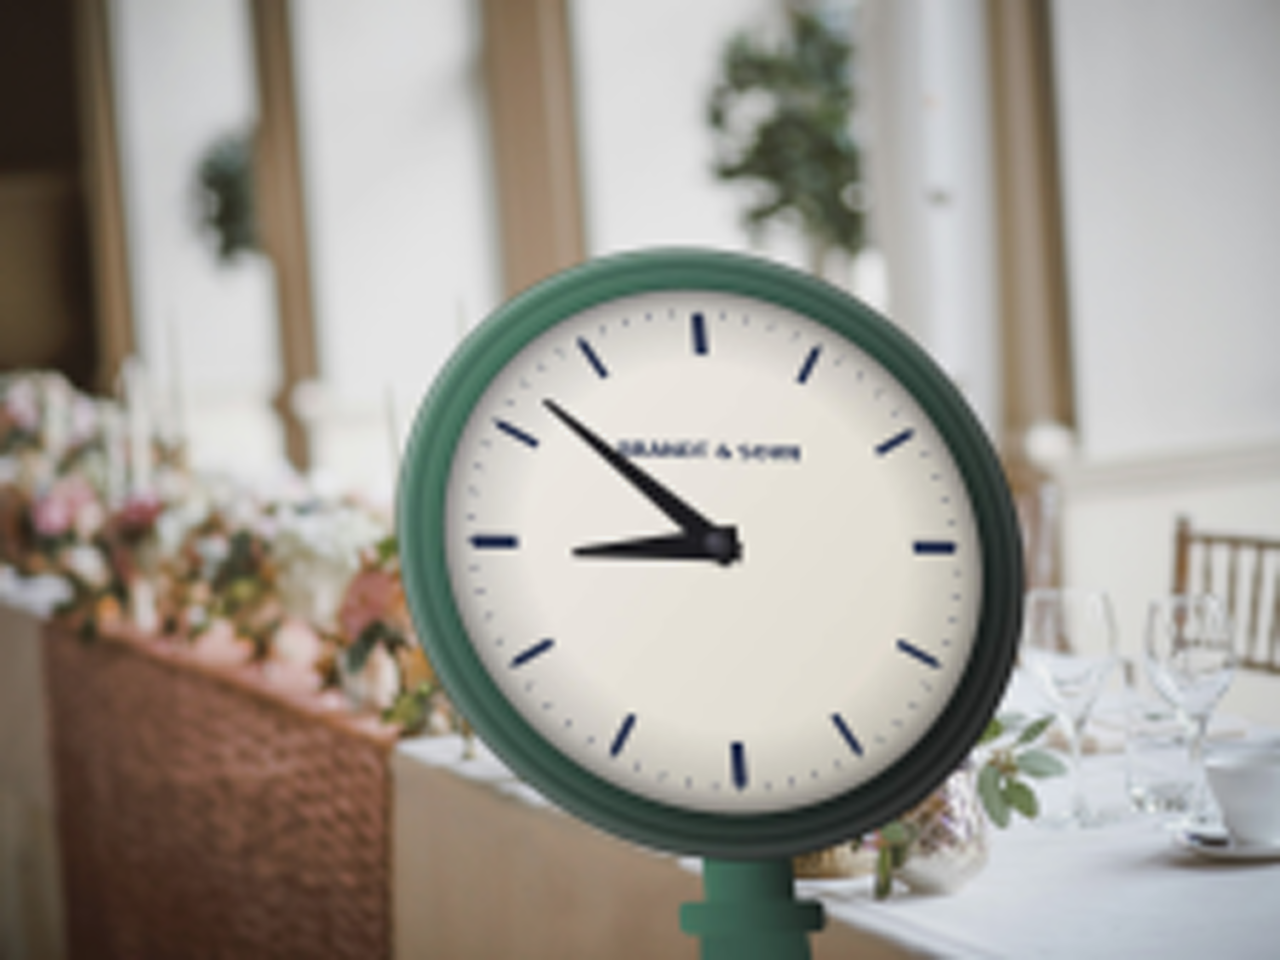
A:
8,52
